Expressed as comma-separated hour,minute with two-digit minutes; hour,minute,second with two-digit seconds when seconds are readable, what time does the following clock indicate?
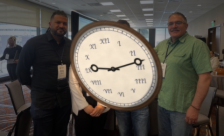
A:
9,13
